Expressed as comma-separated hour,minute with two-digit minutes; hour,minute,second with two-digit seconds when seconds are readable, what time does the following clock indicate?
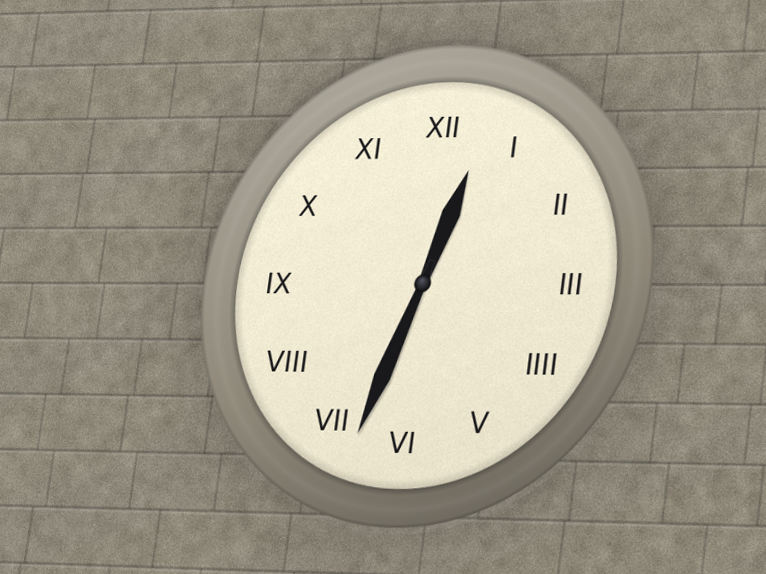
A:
12,33
